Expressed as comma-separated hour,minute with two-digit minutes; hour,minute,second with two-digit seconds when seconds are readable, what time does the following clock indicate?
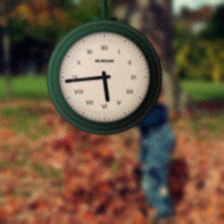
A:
5,44
